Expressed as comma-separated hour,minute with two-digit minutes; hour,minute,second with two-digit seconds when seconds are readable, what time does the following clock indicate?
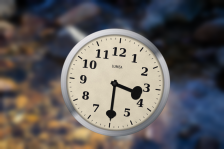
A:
3,30
